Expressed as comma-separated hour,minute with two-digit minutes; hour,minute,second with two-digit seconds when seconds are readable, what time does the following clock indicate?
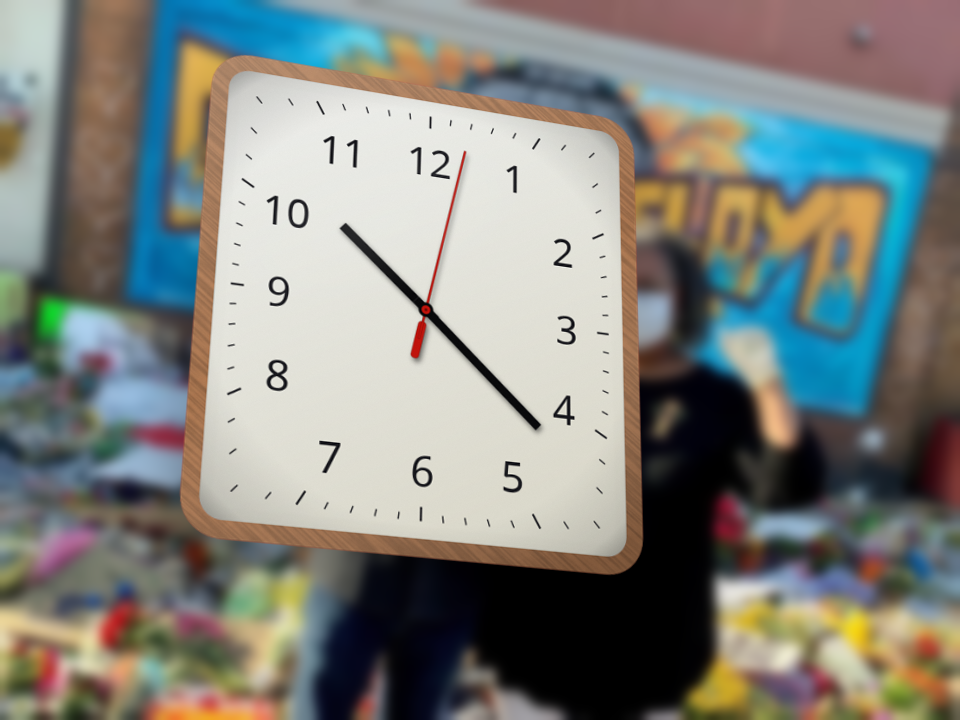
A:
10,22,02
